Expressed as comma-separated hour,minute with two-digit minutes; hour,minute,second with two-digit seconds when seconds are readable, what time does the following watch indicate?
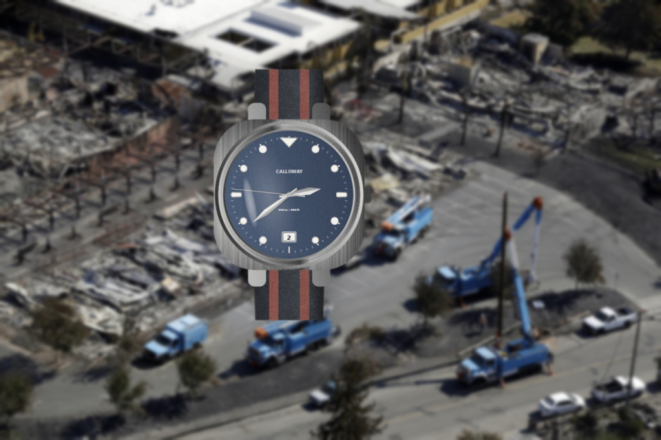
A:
2,38,46
